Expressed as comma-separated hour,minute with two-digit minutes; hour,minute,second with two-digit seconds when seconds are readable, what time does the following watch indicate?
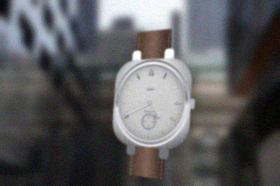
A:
4,41
